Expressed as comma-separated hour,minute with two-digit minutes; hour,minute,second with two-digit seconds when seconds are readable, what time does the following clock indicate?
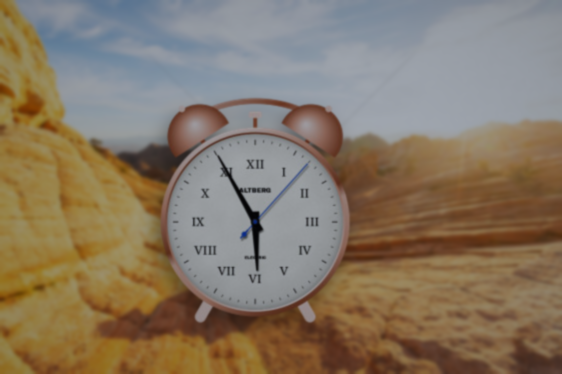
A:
5,55,07
